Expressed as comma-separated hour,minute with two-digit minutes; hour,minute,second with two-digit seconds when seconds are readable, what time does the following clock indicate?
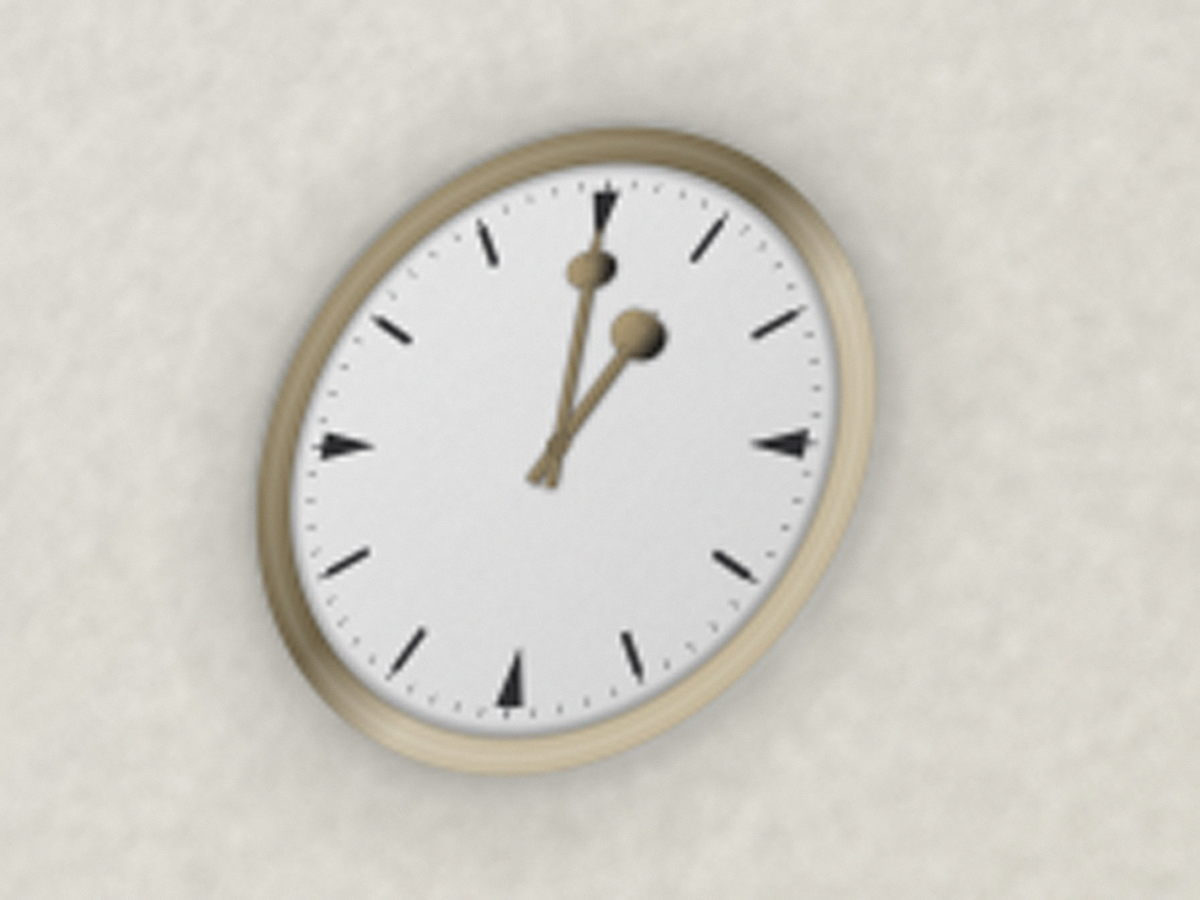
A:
1,00
